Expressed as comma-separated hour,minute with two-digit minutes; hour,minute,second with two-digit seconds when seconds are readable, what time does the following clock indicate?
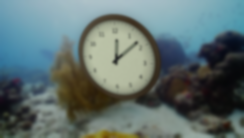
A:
12,08
